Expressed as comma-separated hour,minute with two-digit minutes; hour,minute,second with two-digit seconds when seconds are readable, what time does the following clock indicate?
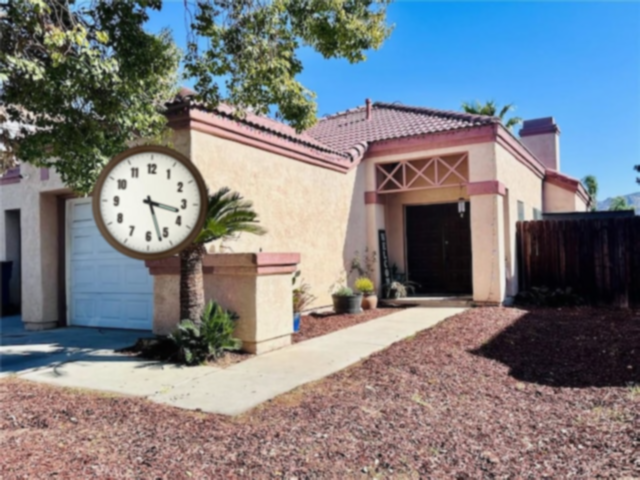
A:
3,27
